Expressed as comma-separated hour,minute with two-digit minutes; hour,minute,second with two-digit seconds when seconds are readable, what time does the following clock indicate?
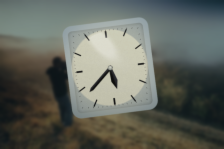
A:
5,38
